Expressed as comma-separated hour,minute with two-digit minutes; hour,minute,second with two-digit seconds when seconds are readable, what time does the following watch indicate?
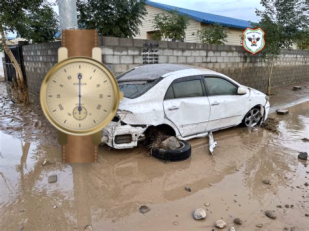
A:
6,00
